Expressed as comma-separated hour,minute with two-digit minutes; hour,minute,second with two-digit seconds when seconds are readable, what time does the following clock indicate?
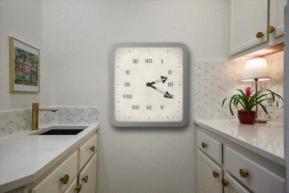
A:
2,20
